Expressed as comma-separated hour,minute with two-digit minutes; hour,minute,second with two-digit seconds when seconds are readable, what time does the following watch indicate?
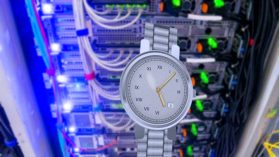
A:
5,07
